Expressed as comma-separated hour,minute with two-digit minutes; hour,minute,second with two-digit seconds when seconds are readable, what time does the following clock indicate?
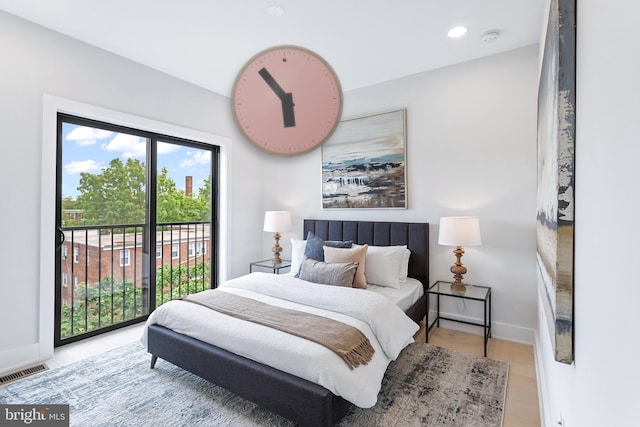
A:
5,54
